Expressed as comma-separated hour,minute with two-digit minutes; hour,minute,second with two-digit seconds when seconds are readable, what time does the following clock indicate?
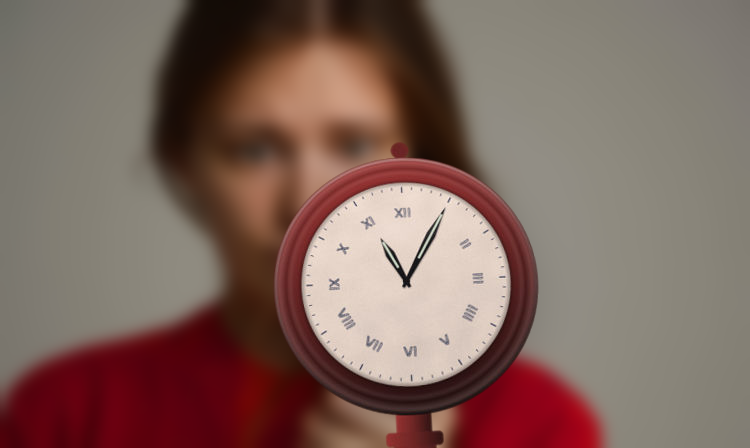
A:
11,05
